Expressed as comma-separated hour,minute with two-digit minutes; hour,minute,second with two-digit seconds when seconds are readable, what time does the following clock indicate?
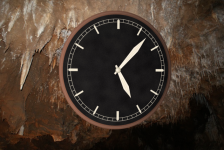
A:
5,07
